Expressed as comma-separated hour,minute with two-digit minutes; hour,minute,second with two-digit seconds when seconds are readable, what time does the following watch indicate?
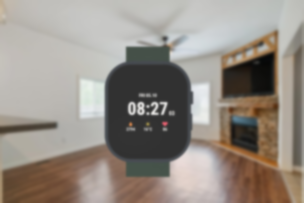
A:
8,27
